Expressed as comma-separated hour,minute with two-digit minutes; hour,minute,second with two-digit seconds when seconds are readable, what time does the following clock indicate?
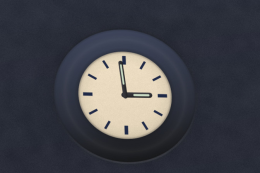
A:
2,59
